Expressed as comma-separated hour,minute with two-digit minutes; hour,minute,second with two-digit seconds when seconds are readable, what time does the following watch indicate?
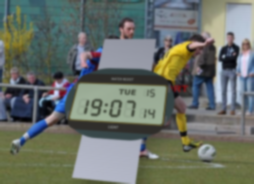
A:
19,07,14
